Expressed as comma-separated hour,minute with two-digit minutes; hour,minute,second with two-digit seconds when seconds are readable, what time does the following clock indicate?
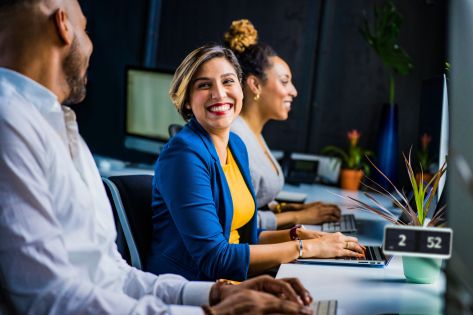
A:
2,52
